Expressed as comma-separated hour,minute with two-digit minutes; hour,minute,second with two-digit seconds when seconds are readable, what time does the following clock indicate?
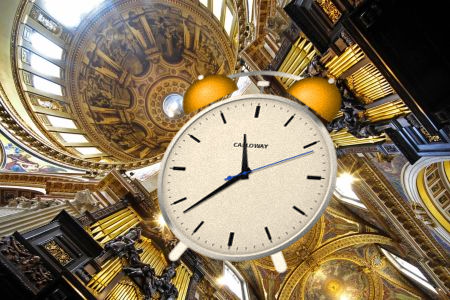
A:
11,38,11
